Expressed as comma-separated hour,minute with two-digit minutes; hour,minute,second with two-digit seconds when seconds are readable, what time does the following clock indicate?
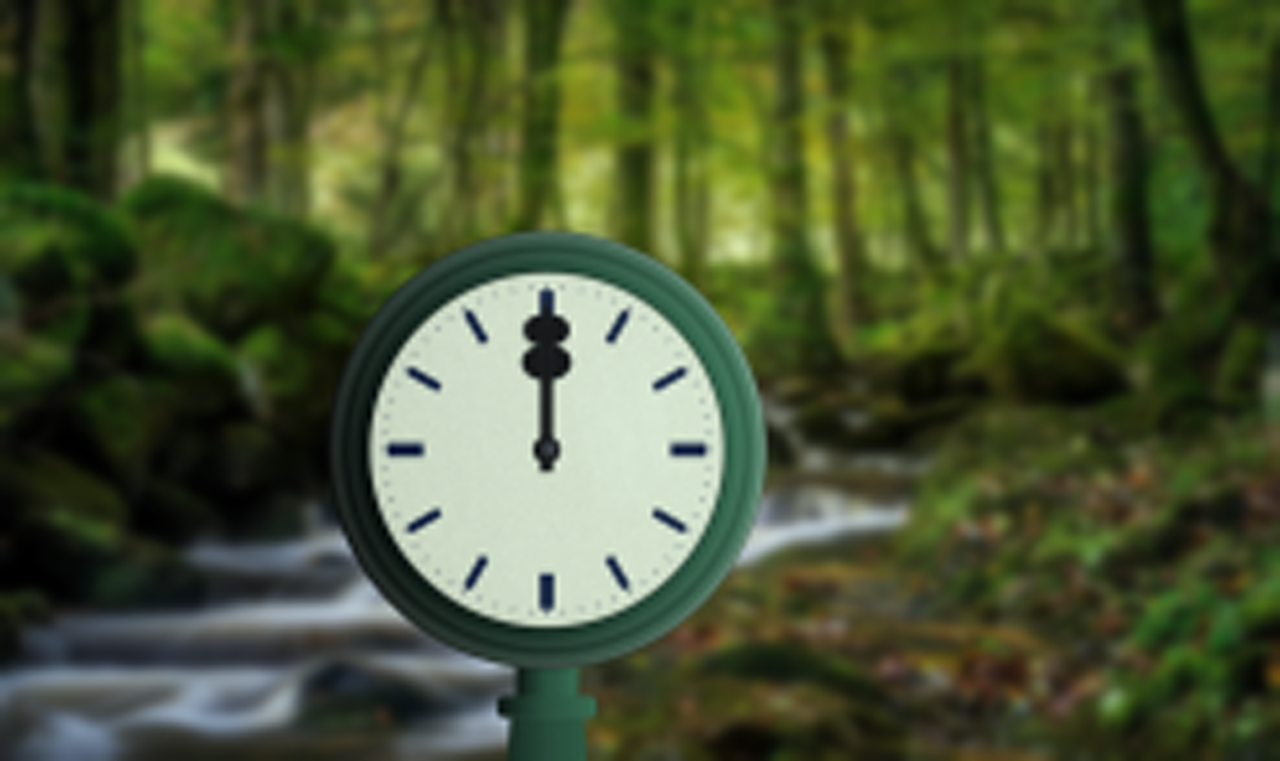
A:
12,00
